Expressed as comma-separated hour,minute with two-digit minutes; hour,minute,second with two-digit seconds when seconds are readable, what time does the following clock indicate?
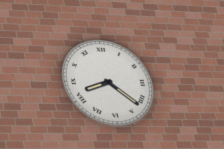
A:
8,22
